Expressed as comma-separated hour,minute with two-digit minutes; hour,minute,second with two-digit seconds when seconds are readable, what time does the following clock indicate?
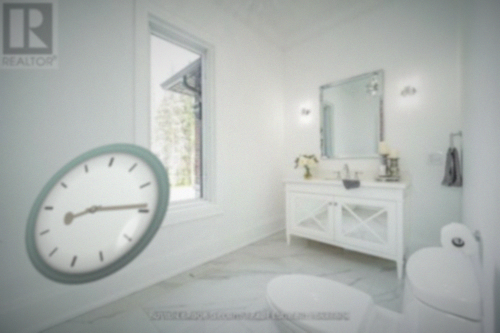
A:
8,14
